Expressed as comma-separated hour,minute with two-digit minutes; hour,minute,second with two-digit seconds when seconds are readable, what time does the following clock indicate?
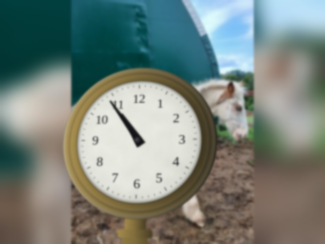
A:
10,54
